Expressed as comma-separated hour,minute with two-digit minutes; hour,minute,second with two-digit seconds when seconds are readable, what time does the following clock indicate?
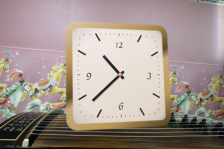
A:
10,38
